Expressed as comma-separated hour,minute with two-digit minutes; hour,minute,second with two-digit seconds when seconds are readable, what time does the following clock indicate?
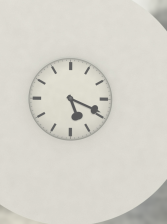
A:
5,19
